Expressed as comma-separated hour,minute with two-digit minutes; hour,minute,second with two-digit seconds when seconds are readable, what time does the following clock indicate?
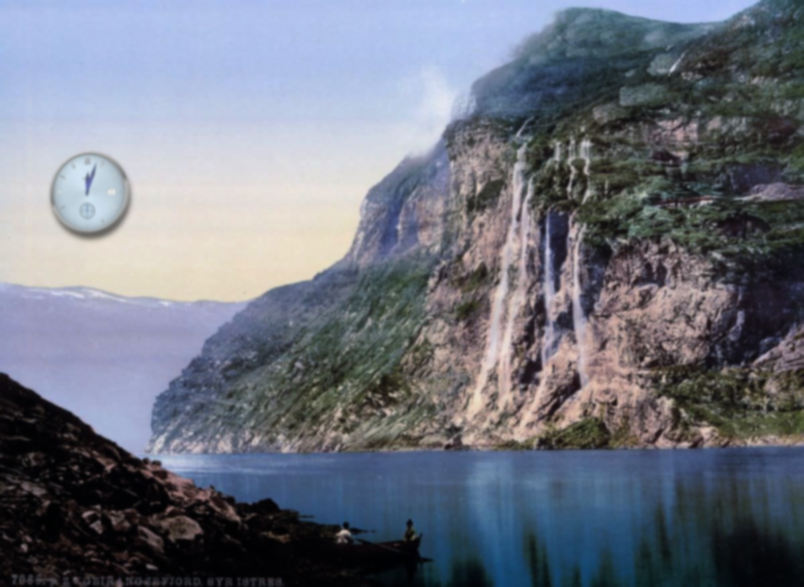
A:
12,03
